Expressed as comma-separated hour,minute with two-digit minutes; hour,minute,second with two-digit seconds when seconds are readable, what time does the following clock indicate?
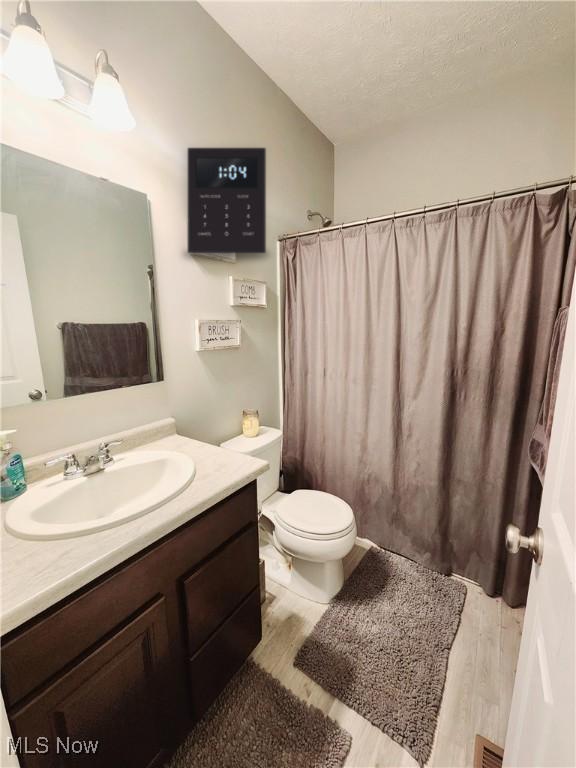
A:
1,04
